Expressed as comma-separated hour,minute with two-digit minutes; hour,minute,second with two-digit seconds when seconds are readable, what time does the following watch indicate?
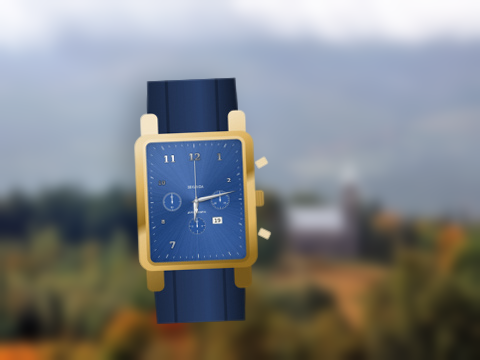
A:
6,13
